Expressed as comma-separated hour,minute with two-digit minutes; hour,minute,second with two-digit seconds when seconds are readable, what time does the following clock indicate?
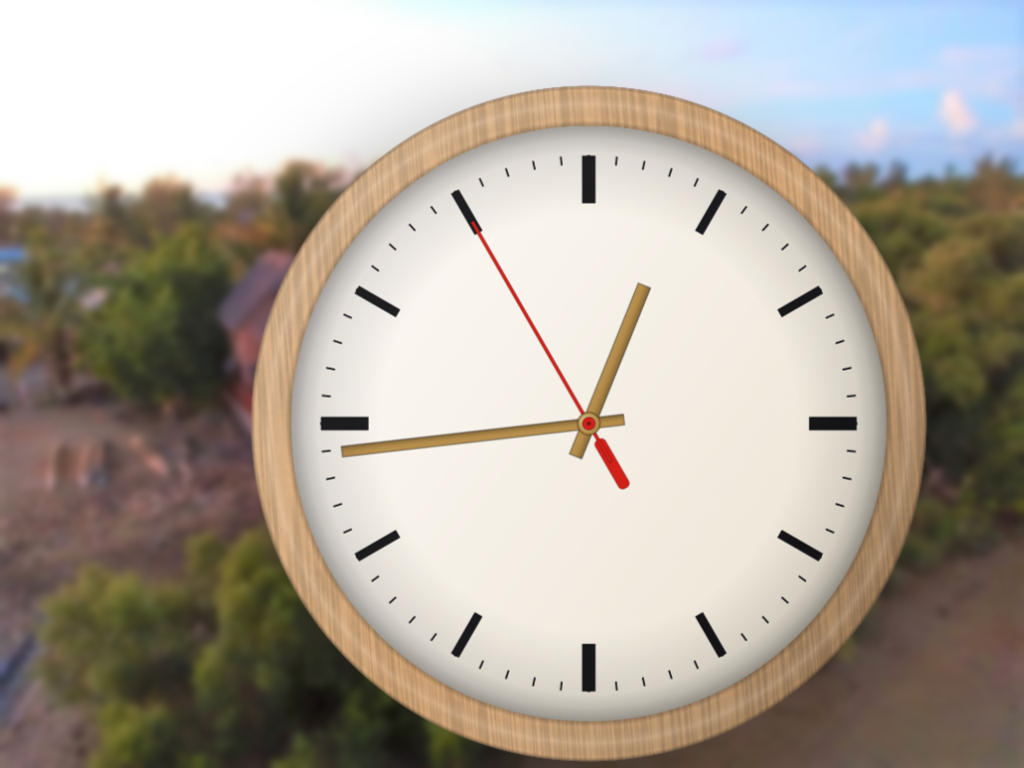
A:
12,43,55
